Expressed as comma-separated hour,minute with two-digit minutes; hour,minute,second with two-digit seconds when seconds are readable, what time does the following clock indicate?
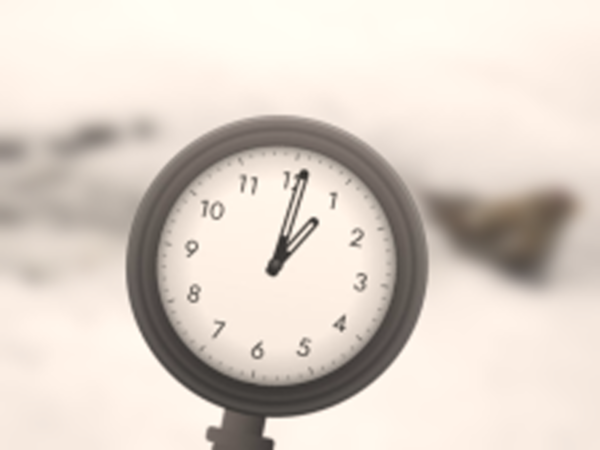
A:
1,01
